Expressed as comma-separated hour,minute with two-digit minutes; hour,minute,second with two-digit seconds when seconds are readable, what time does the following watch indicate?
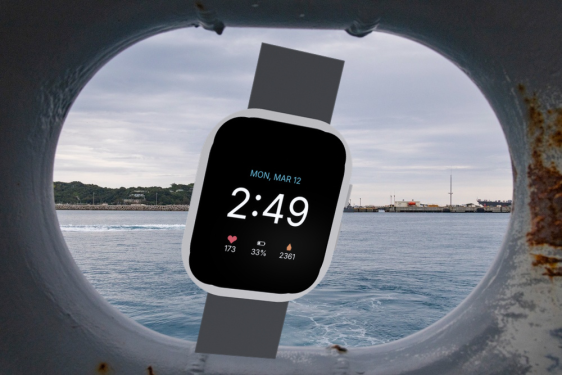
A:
2,49
